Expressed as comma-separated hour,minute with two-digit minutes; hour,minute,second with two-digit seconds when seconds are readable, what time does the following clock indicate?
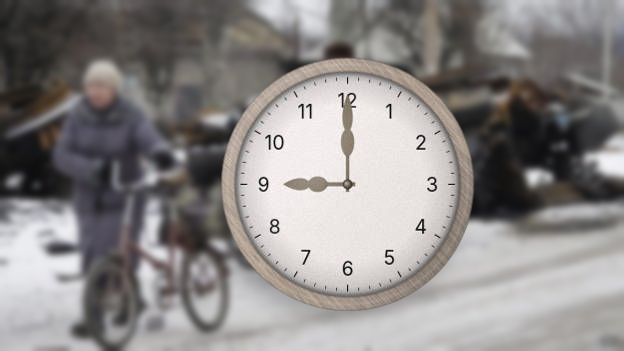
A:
9,00
